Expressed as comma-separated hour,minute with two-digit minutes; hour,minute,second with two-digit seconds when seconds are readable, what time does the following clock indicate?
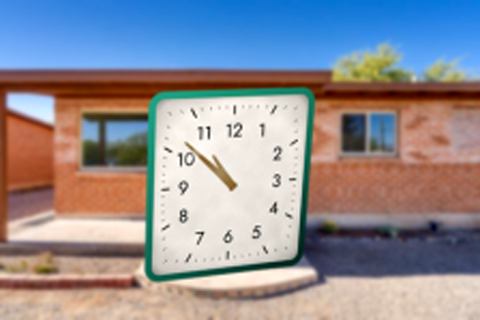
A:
10,52
